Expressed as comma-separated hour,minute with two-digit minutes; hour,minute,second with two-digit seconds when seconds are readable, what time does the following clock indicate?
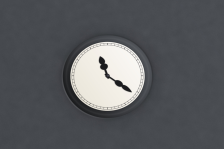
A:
11,21
